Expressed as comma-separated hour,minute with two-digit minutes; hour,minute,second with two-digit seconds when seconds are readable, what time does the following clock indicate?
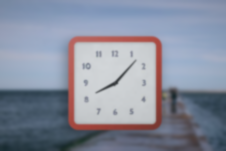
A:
8,07
